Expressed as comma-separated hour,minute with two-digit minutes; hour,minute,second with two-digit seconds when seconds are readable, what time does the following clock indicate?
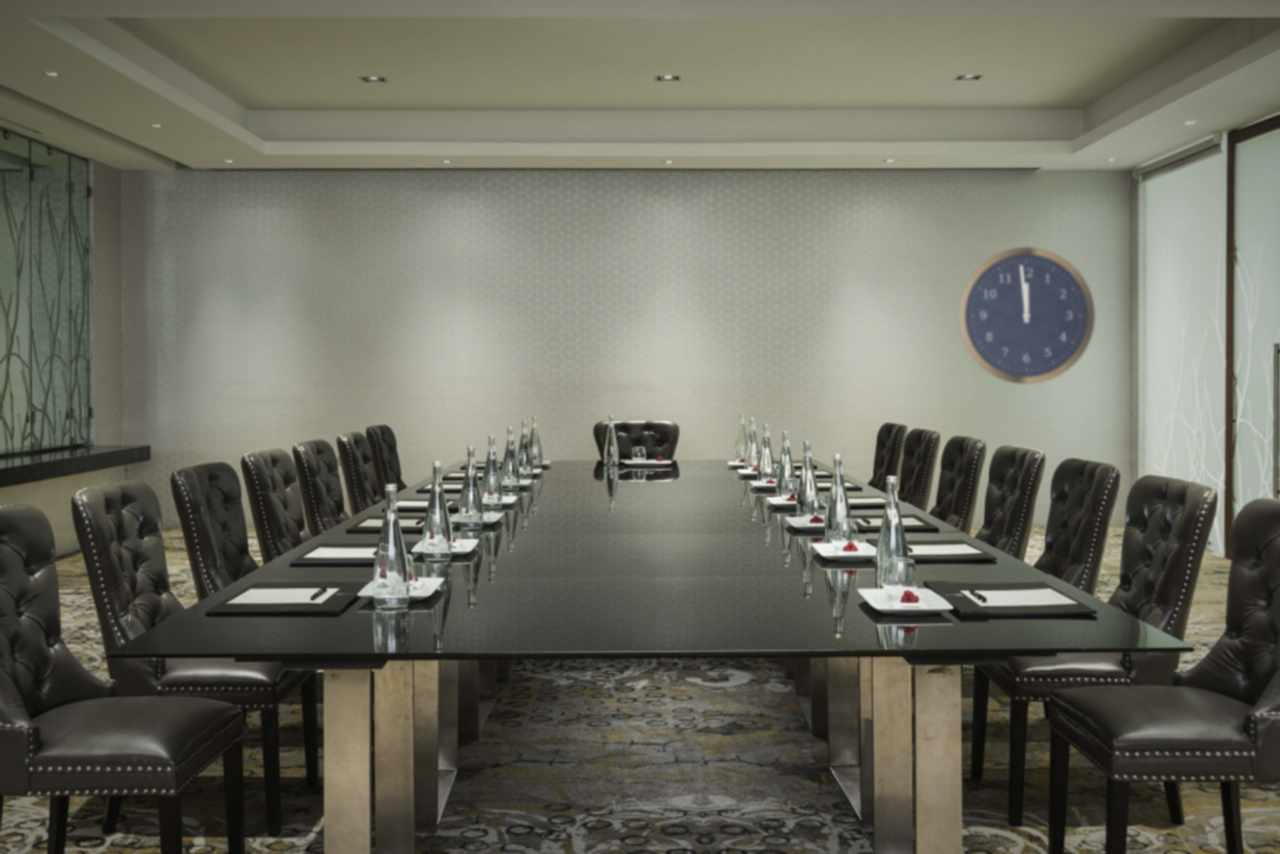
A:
11,59
